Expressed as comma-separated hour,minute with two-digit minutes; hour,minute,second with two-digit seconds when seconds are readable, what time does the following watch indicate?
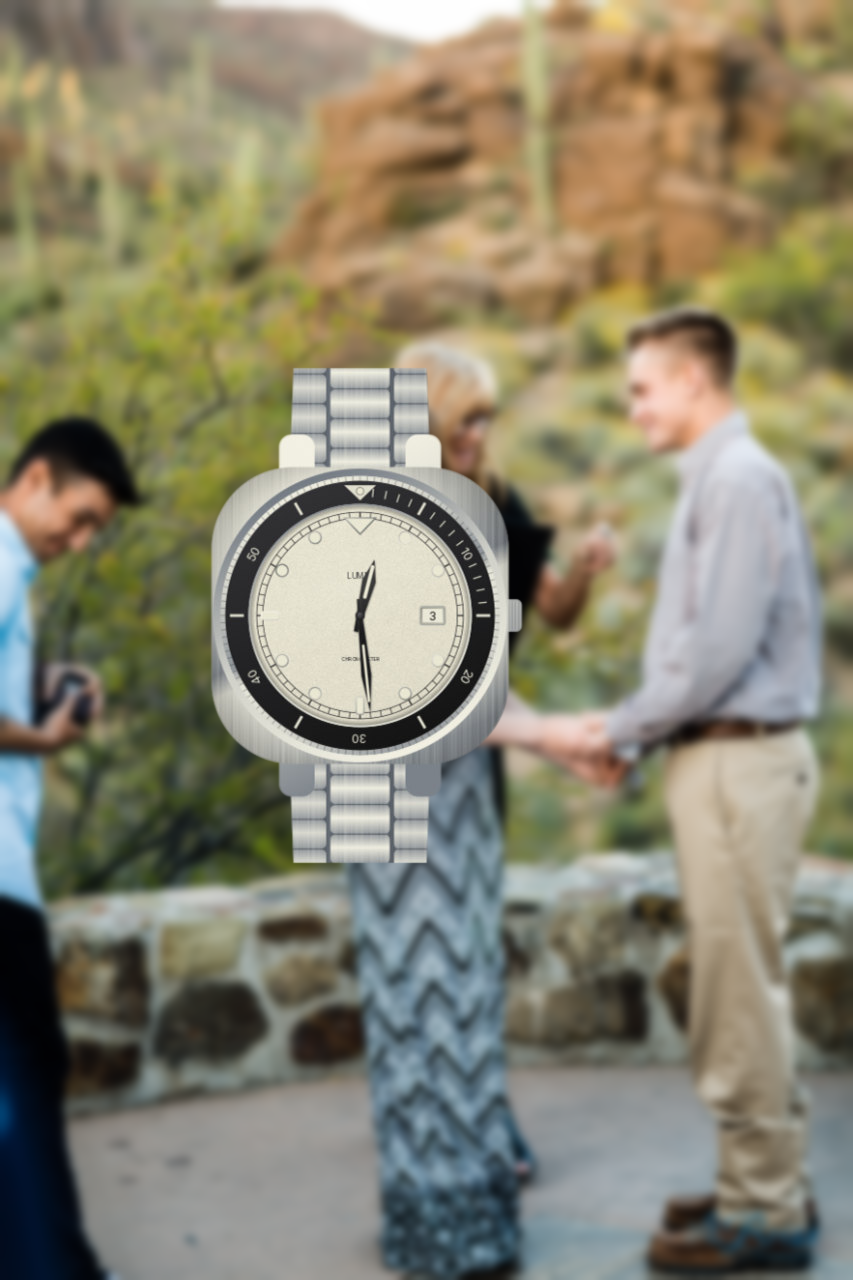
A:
12,29
